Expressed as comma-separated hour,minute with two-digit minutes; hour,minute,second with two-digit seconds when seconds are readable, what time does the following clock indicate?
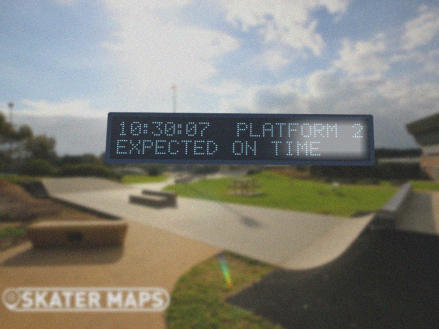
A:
10,30,07
